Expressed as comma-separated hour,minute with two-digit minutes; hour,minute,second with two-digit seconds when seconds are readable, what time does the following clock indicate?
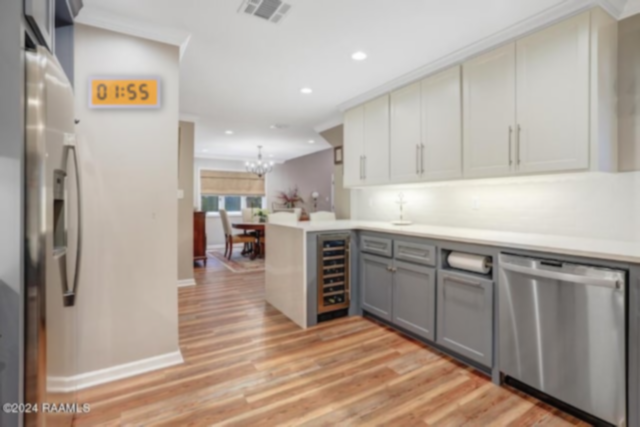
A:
1,55
